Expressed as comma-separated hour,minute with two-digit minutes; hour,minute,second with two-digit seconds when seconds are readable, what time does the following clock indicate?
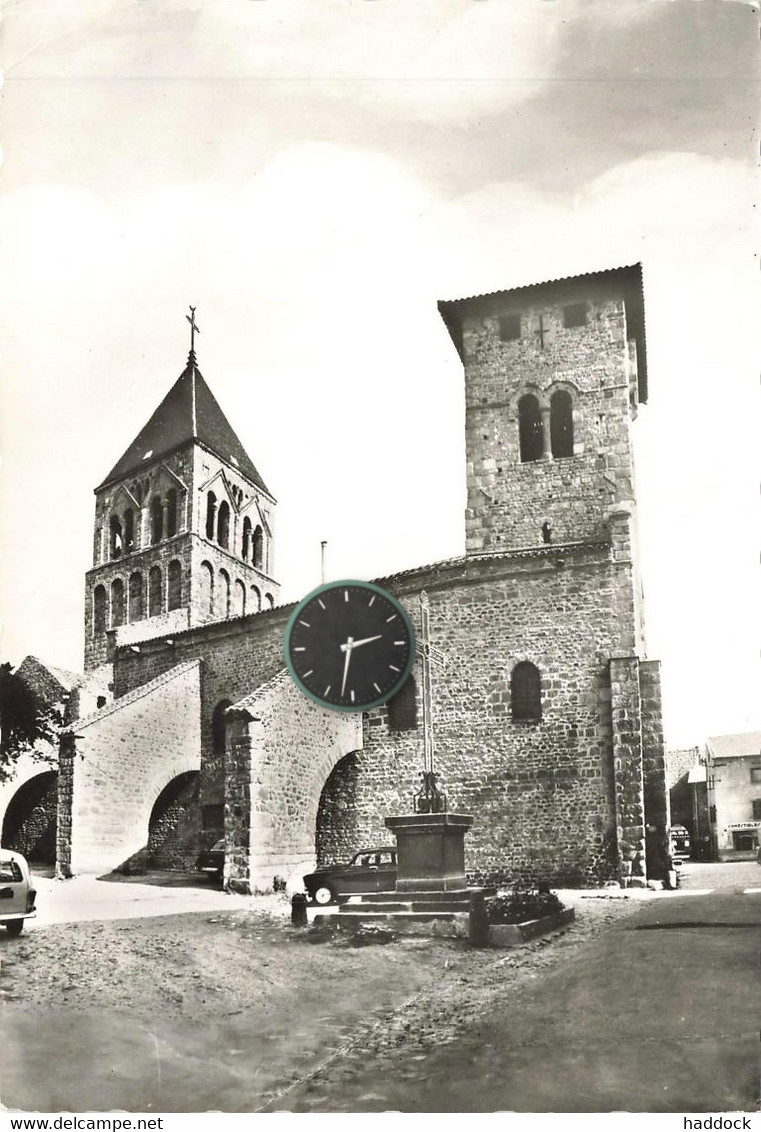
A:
2,32
